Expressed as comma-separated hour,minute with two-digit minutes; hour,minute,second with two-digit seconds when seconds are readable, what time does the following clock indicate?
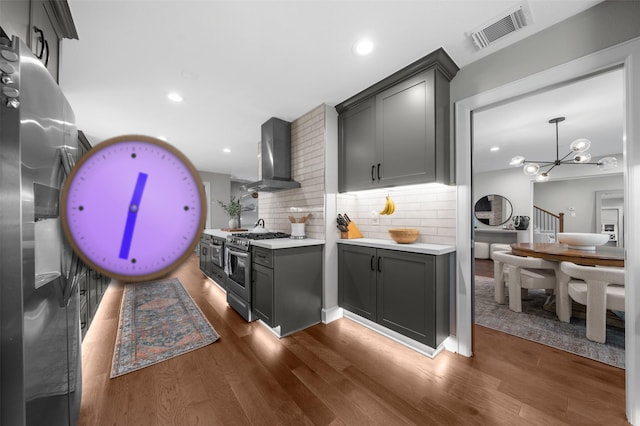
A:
12,32
